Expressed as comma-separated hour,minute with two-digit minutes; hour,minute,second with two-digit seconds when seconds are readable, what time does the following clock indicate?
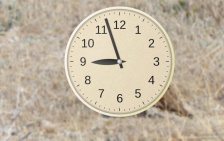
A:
8,57
